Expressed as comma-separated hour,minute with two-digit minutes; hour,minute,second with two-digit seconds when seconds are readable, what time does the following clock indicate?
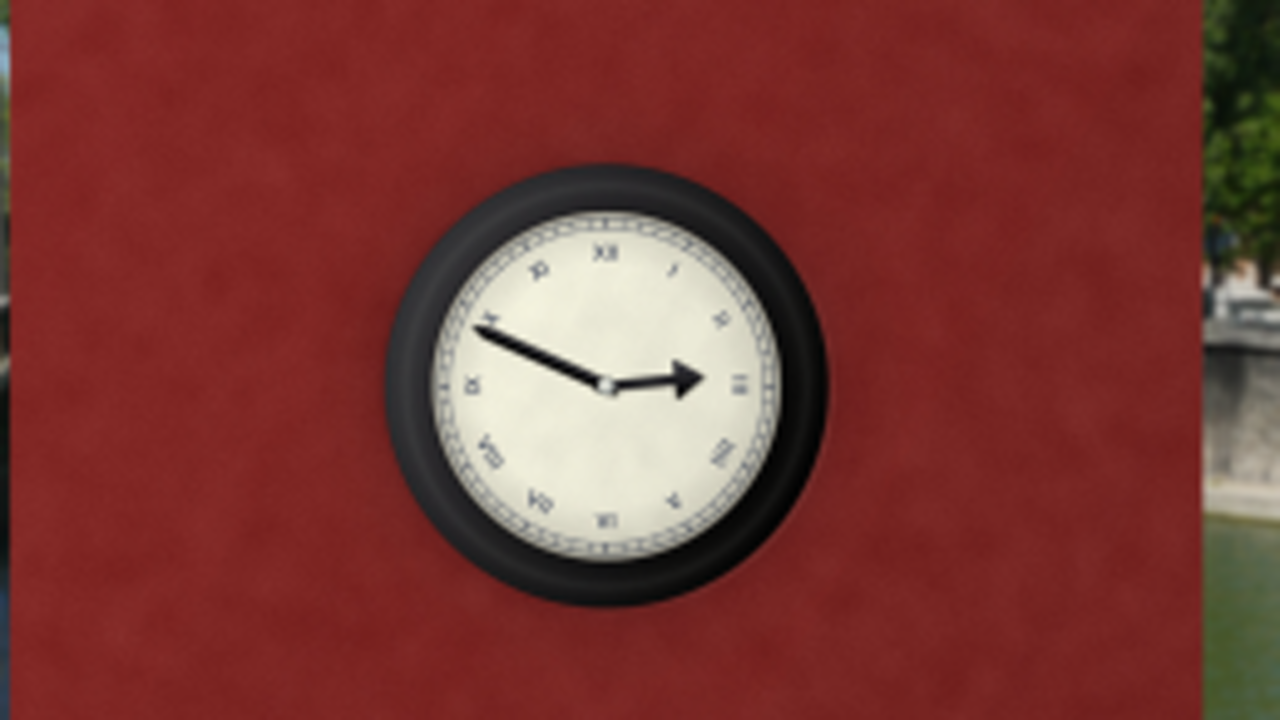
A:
2,49
